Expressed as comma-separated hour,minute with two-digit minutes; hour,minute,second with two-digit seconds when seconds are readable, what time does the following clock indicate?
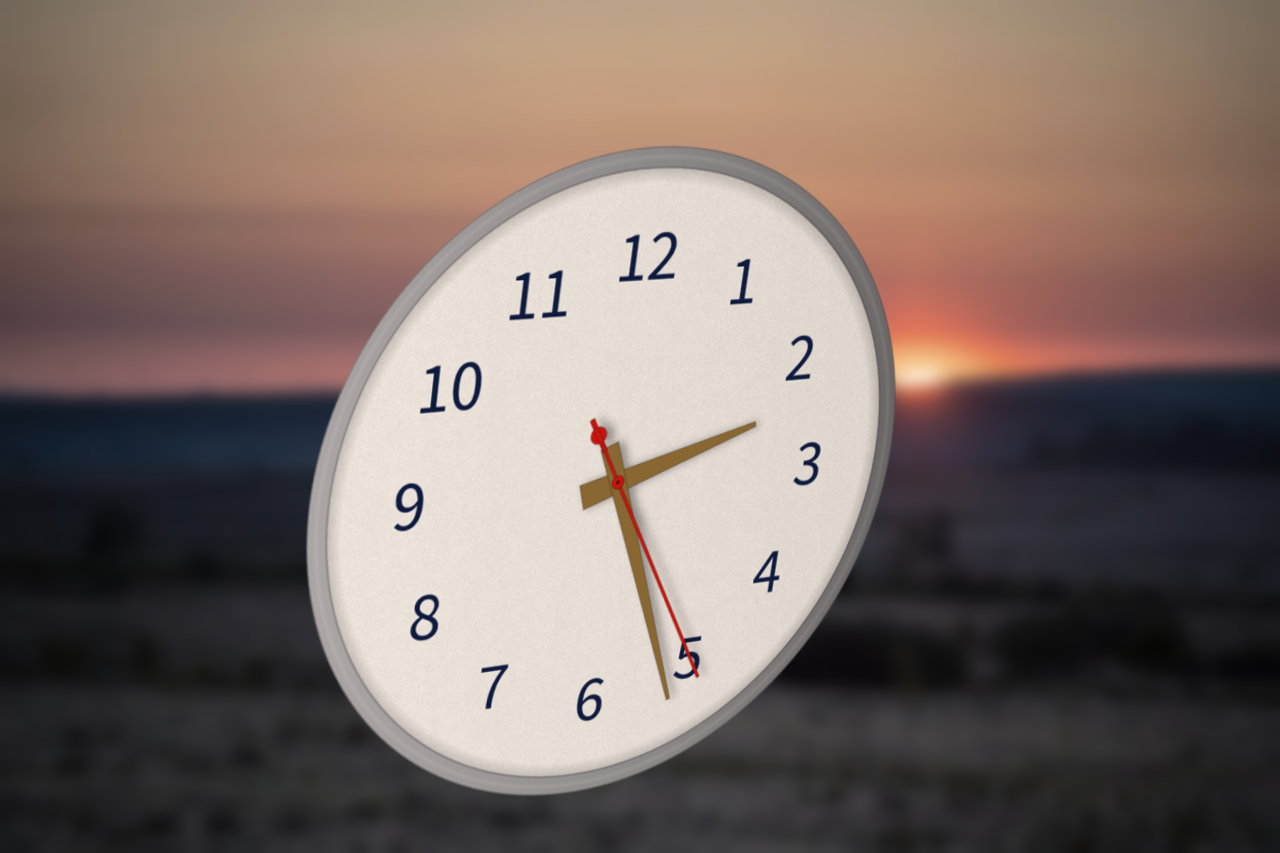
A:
2,26,25
